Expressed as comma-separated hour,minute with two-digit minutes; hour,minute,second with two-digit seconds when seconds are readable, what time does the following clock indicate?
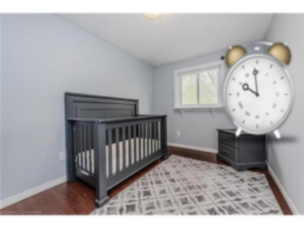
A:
9,59
